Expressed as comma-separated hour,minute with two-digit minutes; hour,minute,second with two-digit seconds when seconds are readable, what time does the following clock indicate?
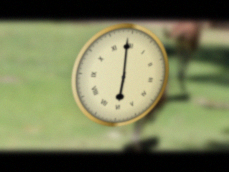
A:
5,59
